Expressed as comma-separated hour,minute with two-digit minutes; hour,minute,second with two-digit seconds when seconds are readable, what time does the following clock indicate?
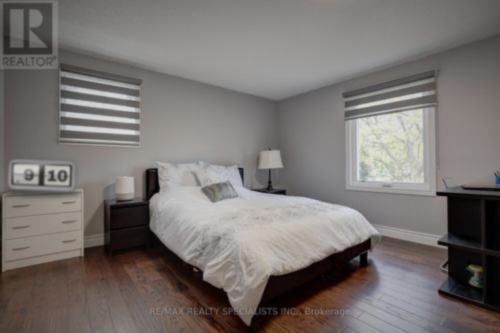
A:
9,10
